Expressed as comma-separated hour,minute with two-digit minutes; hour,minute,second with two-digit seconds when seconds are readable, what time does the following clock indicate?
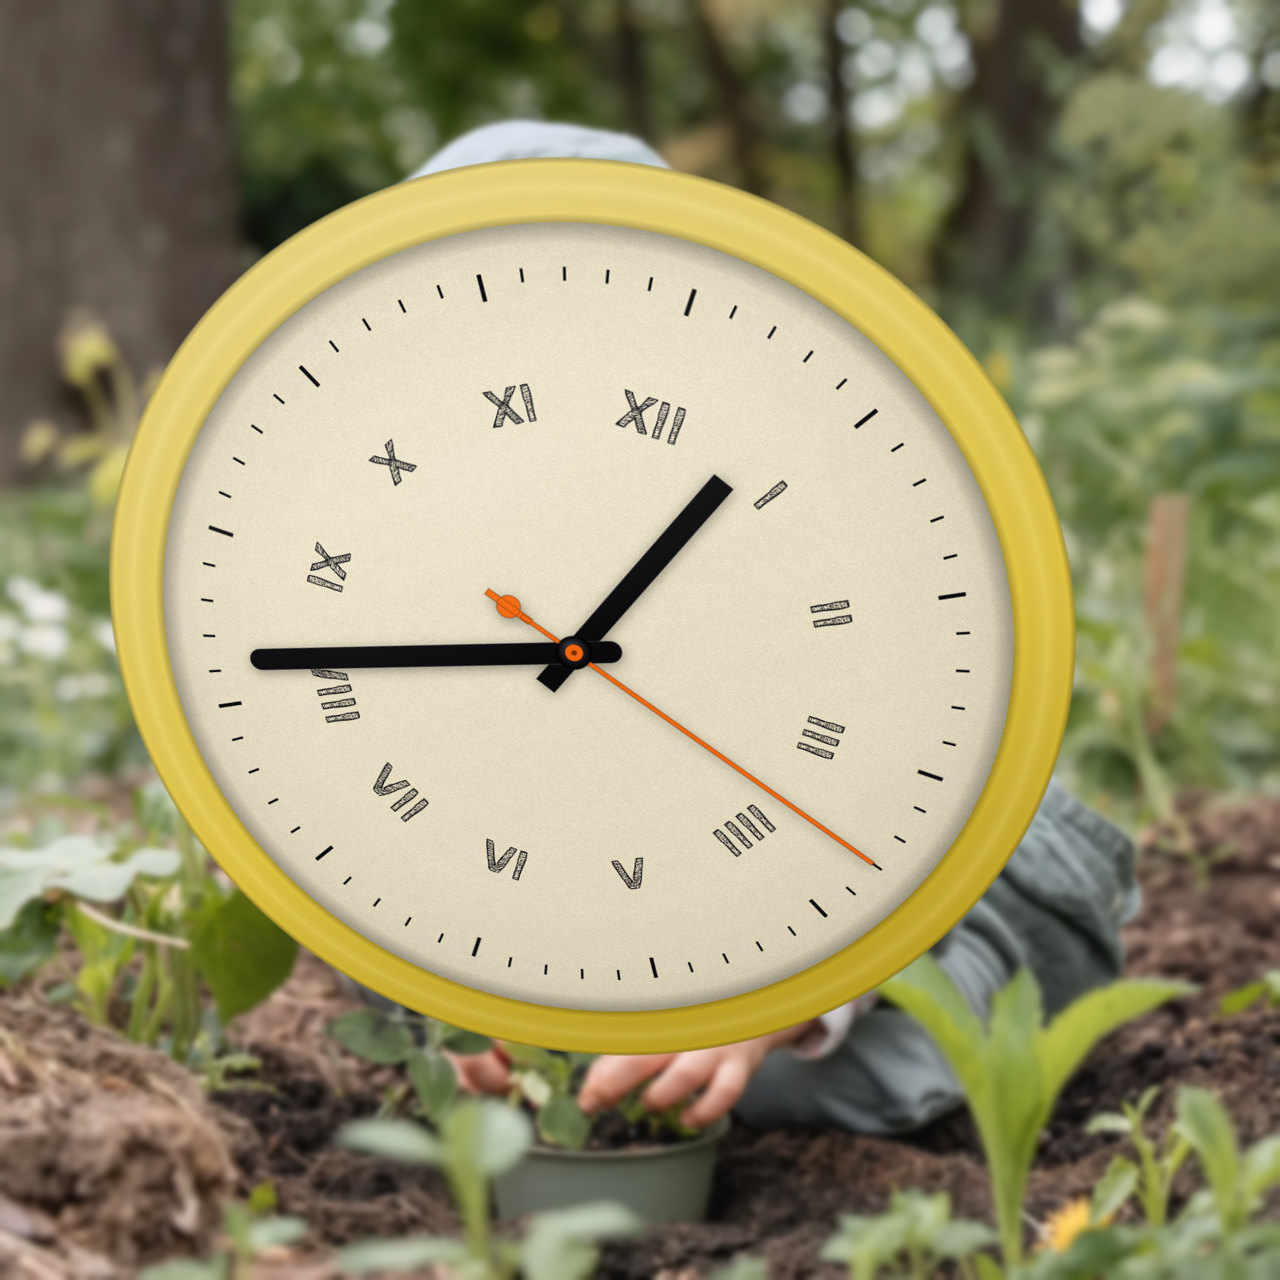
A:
12,41,18
